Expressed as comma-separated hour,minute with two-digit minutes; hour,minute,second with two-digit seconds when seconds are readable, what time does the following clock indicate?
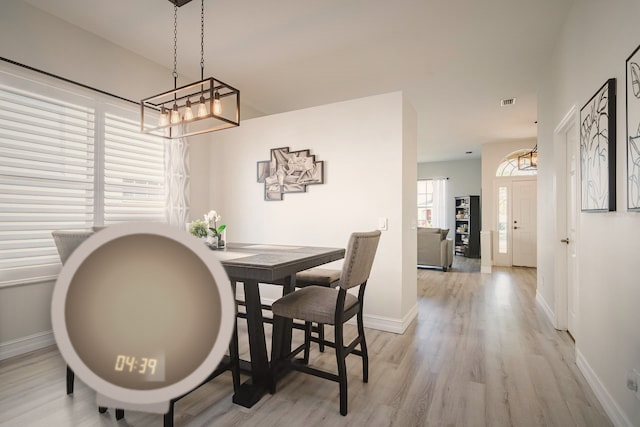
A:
4,39
